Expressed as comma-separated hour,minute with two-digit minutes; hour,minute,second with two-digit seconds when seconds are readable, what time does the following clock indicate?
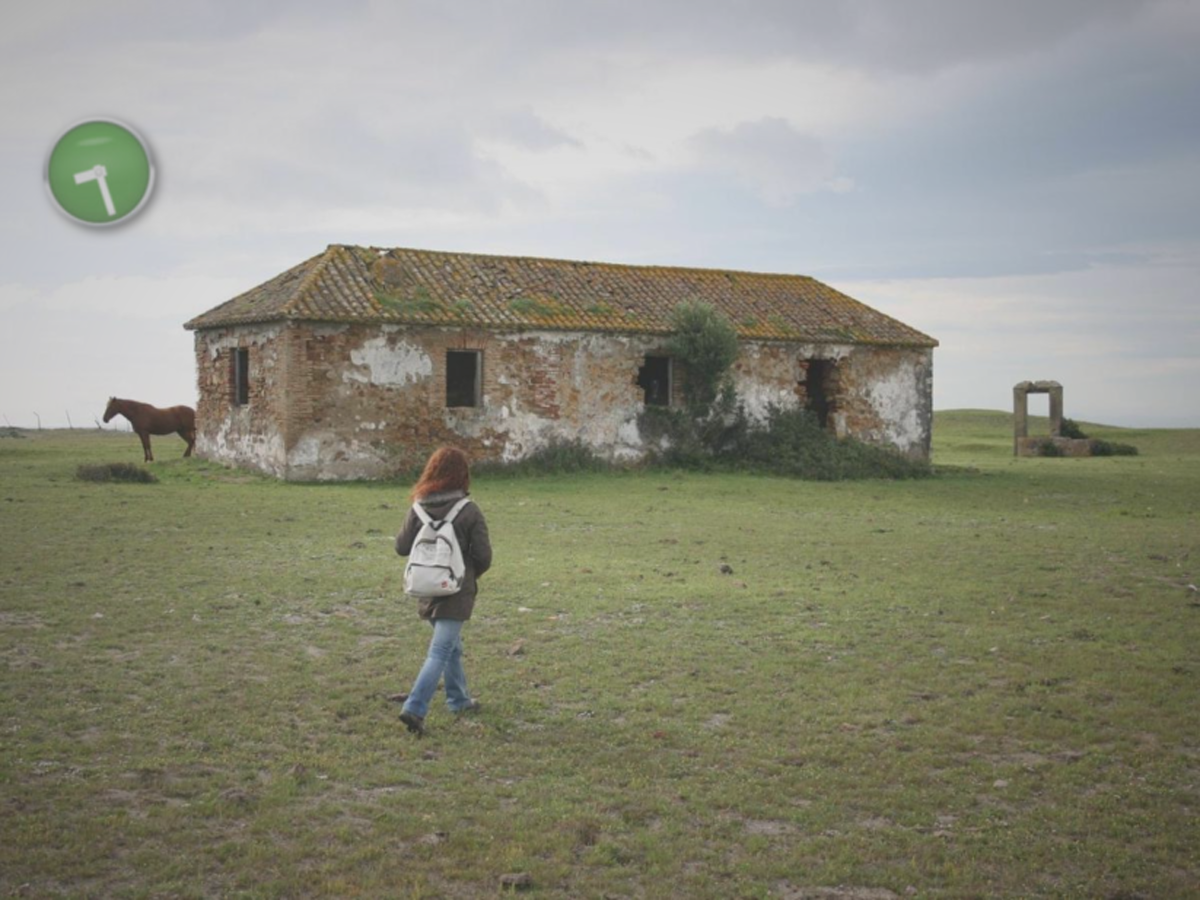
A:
8,27
